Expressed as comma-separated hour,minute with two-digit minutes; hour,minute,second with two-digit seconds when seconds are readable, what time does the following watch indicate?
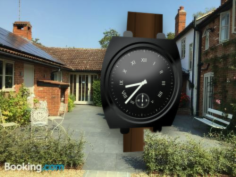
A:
8,37
